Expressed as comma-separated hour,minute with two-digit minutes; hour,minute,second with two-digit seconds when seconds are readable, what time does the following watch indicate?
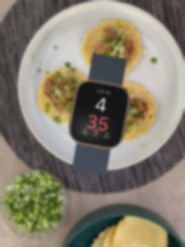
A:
4,35
